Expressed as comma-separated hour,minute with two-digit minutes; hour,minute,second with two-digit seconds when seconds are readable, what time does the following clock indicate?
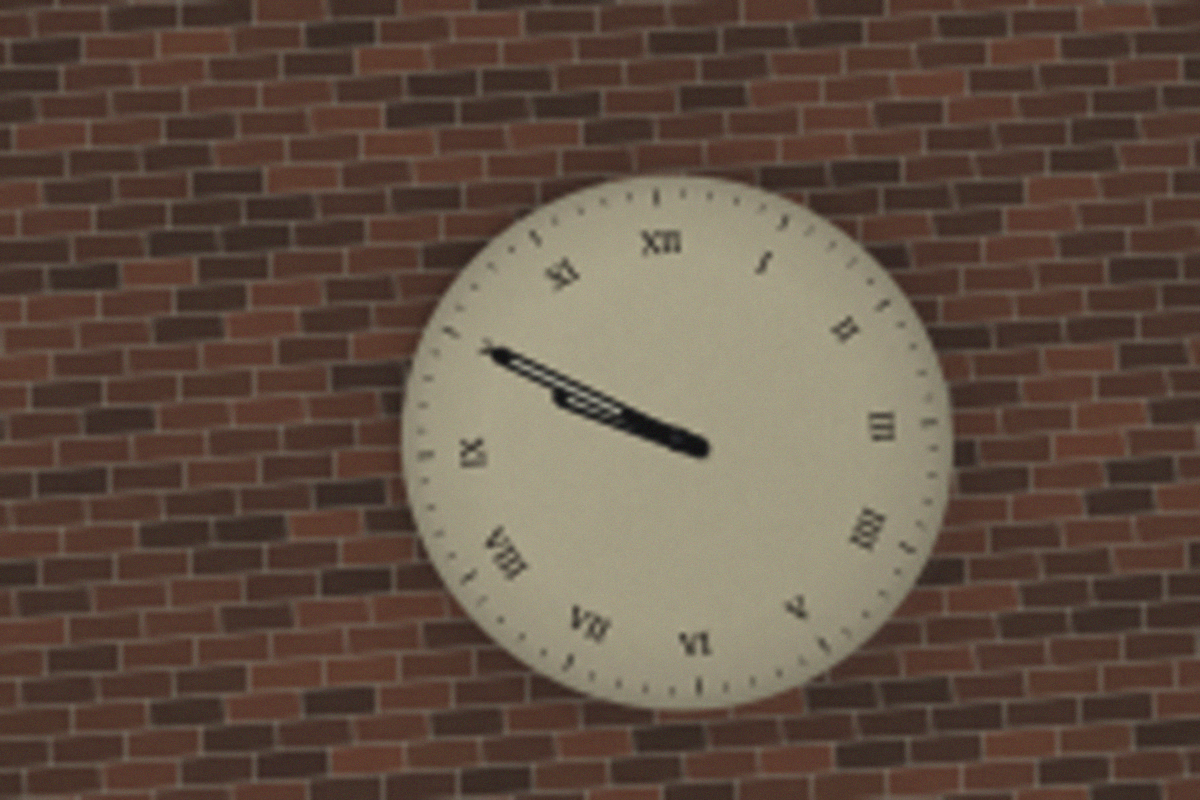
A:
9,50
